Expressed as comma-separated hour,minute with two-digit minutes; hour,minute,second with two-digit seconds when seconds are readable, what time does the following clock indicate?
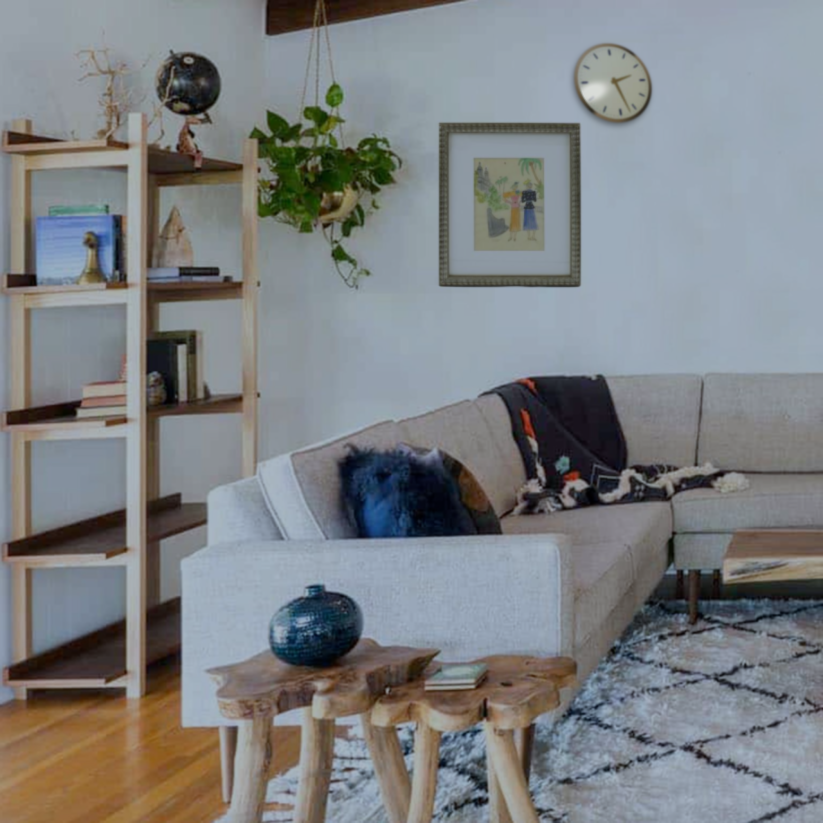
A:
2,27
